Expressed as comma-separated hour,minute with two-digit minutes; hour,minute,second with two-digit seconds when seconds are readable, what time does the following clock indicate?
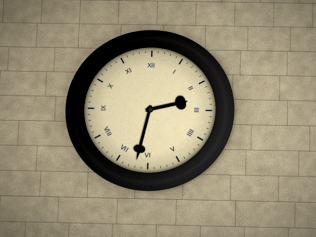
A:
2,32
